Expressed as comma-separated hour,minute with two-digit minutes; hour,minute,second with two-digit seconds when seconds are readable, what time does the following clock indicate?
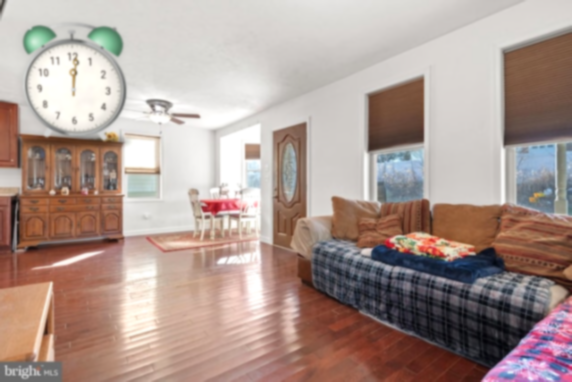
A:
12,01
